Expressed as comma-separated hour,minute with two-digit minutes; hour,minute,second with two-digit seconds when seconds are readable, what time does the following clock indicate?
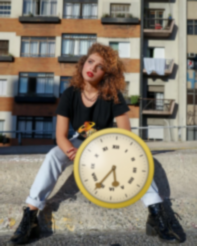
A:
5,36
